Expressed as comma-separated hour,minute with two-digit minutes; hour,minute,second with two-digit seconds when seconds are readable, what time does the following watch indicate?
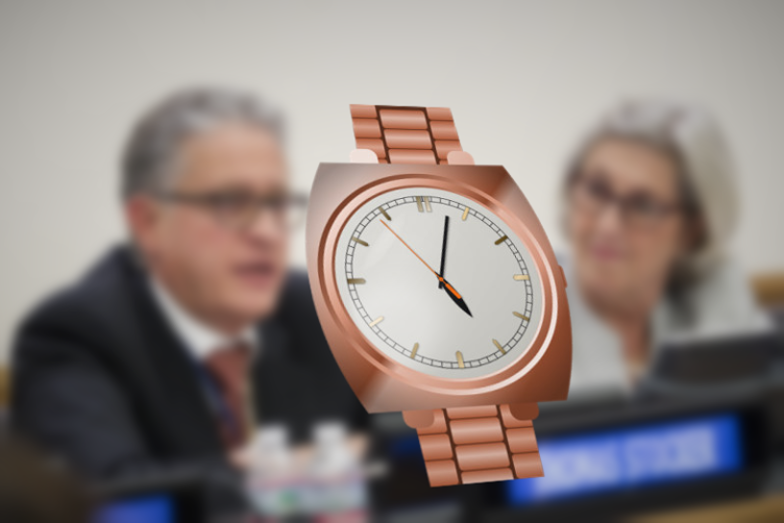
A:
5,02,54
